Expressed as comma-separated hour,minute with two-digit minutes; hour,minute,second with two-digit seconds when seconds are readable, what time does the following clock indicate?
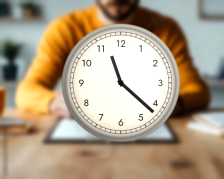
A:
11,22
